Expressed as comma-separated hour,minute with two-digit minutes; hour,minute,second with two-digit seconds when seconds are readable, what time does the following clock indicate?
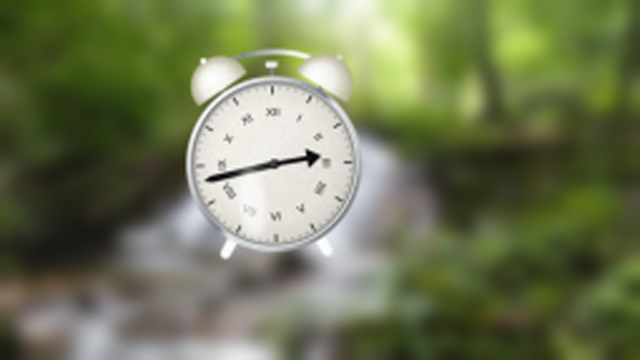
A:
2,43
